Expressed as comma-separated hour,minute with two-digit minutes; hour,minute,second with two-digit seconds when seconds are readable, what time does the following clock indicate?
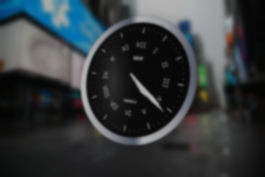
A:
4,21
